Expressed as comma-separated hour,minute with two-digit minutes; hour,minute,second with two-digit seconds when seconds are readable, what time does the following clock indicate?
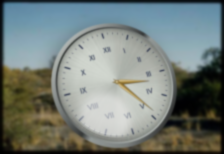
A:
3,24
